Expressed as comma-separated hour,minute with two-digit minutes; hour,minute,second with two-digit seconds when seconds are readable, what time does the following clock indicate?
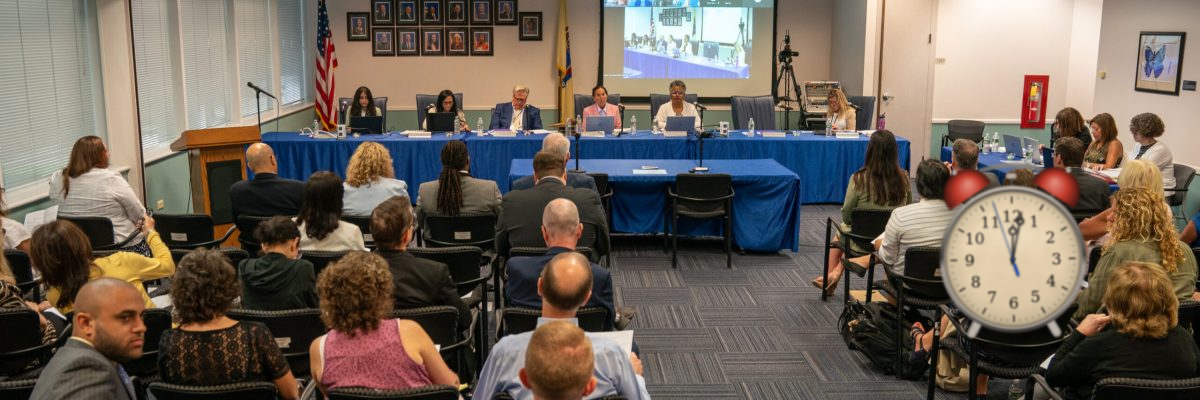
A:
12,01,57
